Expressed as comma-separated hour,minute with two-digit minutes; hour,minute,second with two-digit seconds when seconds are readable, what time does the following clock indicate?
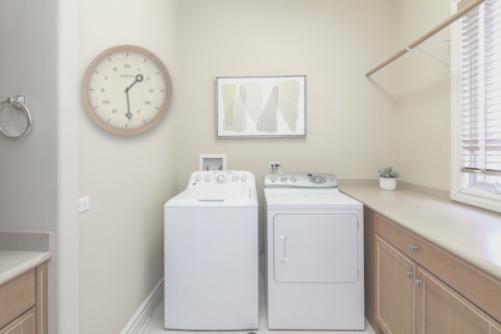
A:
1,29
